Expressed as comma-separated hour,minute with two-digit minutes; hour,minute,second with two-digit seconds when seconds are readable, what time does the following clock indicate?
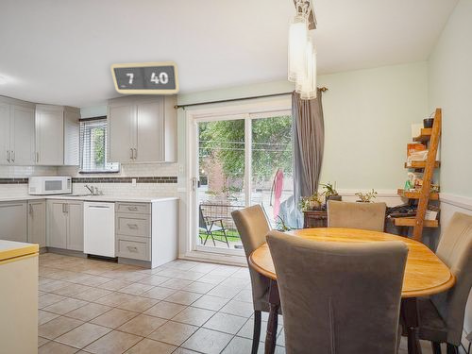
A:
7,40
